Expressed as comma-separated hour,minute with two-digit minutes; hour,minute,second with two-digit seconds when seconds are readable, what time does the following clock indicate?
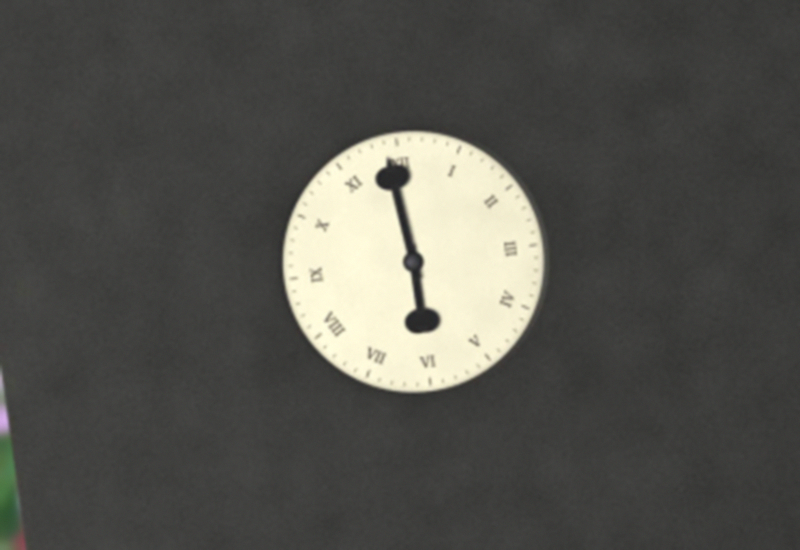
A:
5,59
